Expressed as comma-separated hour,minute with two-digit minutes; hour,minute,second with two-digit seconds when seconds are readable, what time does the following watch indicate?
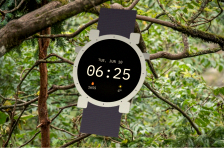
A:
6,25
